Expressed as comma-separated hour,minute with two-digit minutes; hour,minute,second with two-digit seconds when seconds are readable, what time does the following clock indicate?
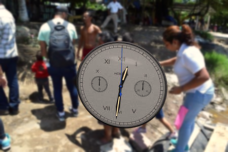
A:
12,31
